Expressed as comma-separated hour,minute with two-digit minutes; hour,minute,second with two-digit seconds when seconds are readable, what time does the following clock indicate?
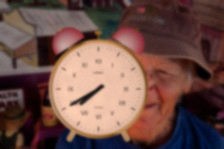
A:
7,40
